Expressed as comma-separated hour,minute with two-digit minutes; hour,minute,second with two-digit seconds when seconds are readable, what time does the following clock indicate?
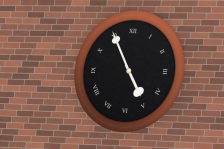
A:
4,55
